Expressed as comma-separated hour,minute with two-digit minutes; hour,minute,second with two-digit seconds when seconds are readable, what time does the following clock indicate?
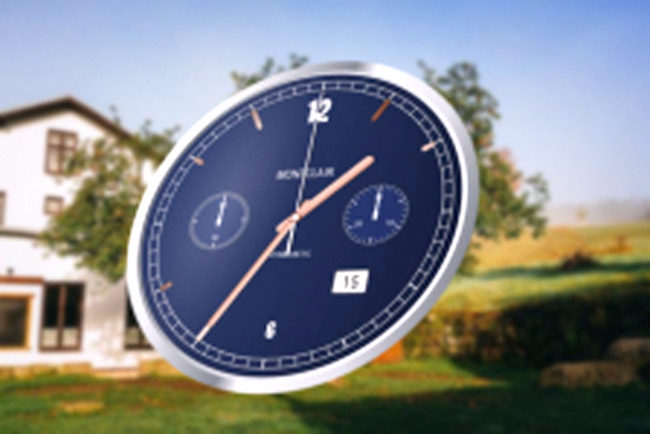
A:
1,35
